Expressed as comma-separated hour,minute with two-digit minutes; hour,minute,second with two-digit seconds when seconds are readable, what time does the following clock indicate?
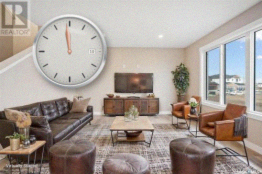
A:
11,59
